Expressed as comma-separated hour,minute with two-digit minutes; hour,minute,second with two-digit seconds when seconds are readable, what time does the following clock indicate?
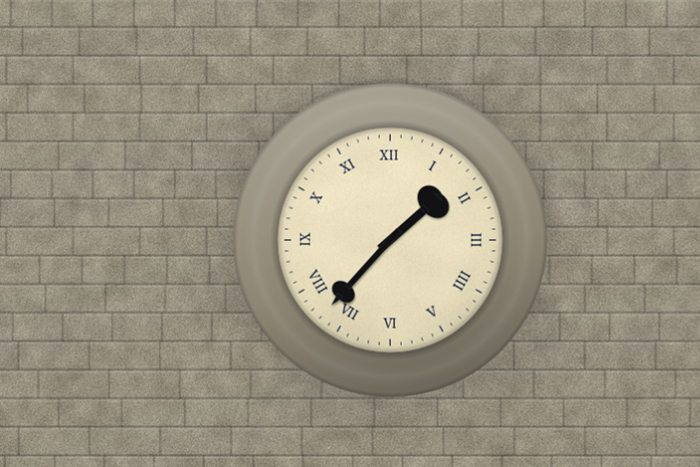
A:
1,37
